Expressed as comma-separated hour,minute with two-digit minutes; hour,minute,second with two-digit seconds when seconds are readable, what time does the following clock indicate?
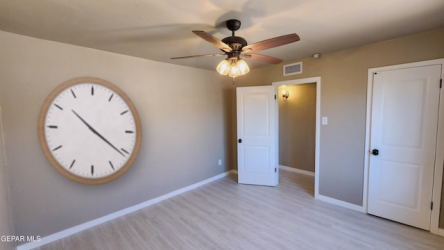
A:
10,21
